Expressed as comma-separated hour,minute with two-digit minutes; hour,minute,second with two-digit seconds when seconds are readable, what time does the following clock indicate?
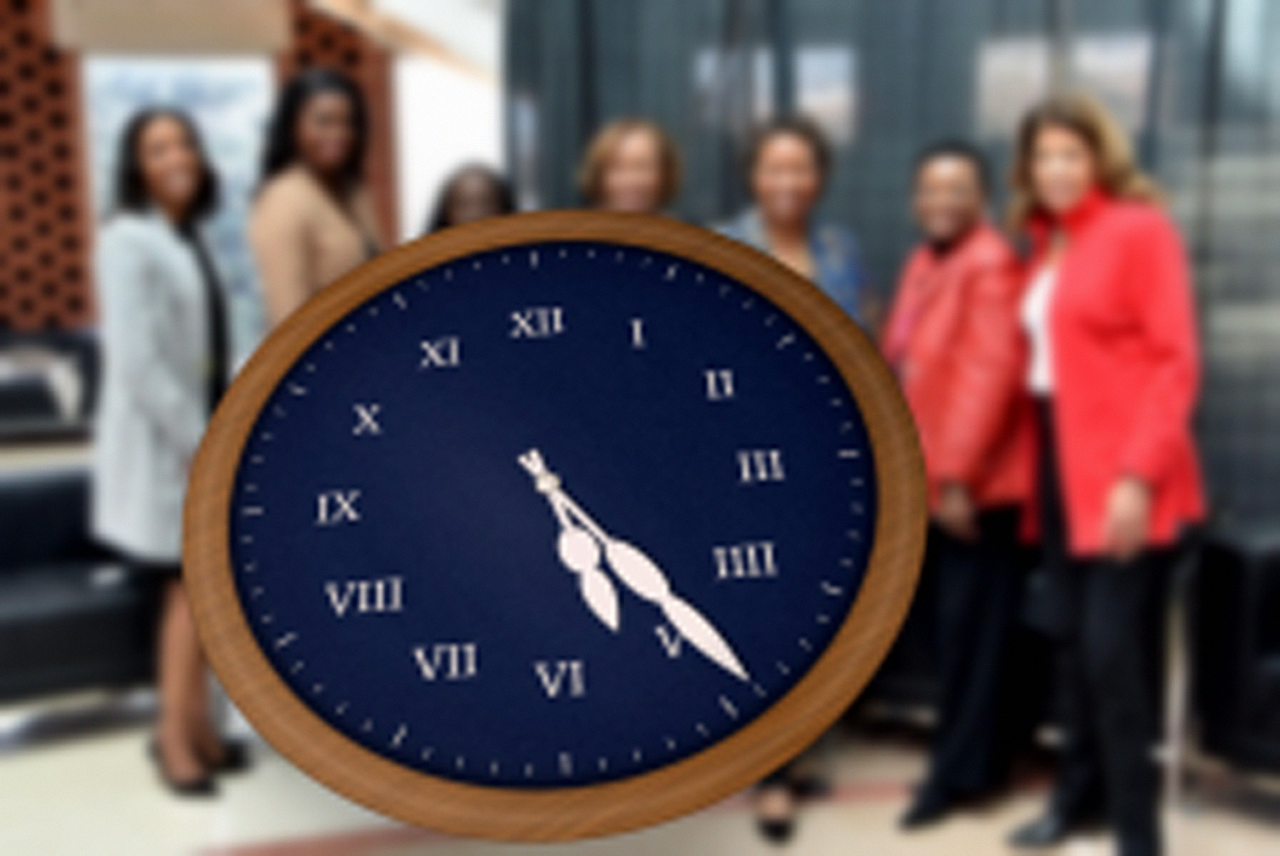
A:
5,24
